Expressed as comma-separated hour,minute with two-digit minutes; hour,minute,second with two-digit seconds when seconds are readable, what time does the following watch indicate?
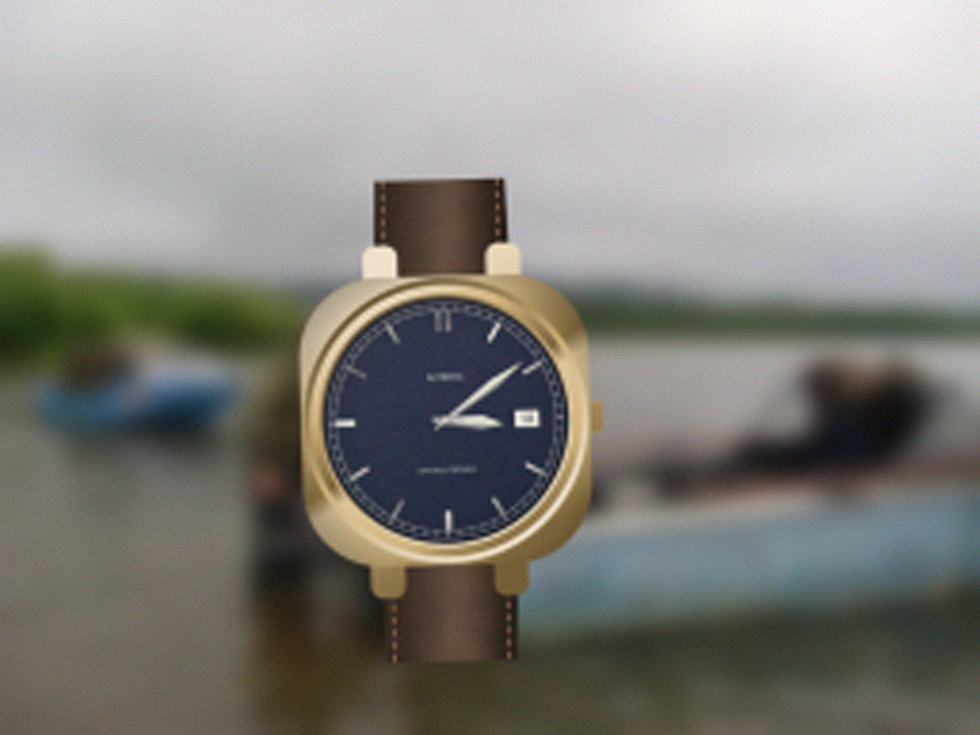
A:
3,09
